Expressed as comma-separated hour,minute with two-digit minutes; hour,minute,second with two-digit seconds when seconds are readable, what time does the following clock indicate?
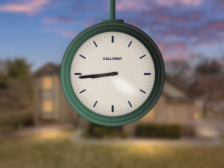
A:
8,44
